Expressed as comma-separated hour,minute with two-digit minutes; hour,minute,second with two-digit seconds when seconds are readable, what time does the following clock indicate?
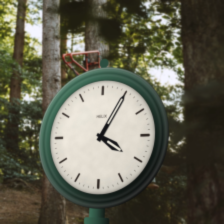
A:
4,05
